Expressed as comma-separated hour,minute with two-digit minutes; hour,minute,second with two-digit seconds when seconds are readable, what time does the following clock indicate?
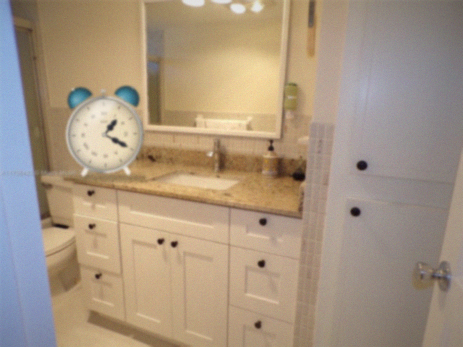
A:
1,20
